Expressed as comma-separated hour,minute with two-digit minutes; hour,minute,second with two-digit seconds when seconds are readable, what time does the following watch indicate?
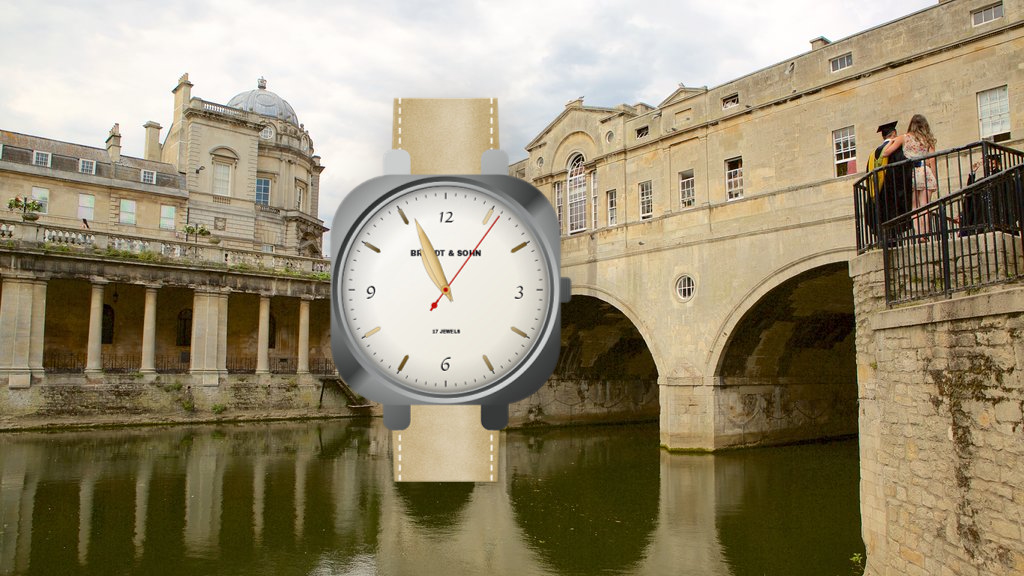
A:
10,56,06
